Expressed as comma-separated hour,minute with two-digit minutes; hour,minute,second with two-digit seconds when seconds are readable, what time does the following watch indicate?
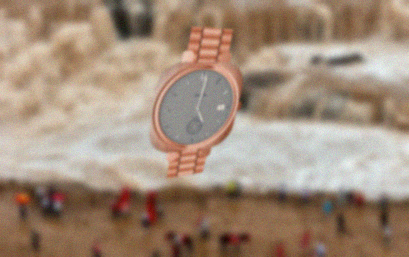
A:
5,01
